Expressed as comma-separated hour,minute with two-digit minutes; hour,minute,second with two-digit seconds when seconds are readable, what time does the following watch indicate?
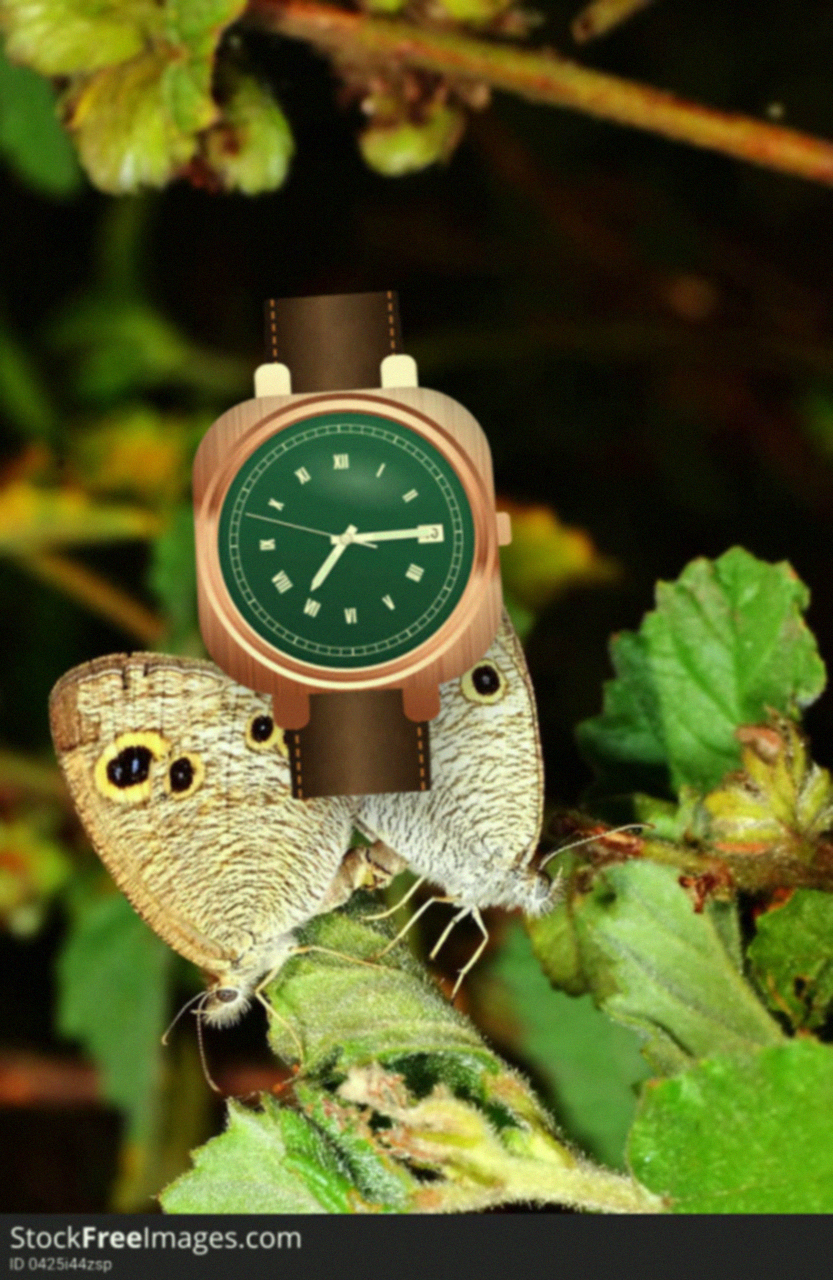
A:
7,14,48
